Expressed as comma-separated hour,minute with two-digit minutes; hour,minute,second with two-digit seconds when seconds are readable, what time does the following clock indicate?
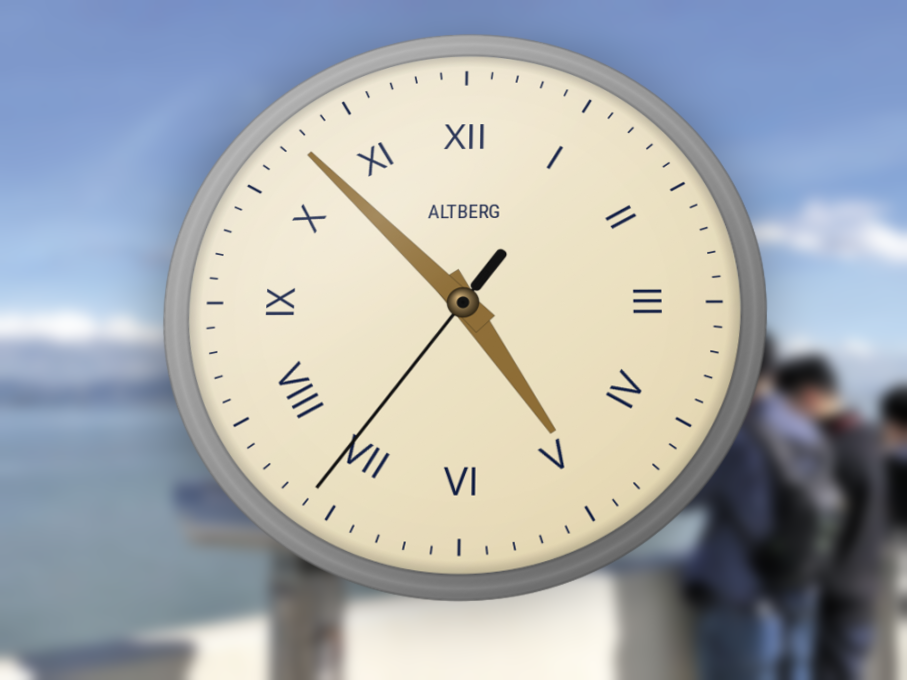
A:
4,52,36
